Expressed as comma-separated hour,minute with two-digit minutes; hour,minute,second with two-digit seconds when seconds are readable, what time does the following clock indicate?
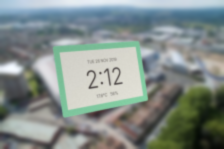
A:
2,12
